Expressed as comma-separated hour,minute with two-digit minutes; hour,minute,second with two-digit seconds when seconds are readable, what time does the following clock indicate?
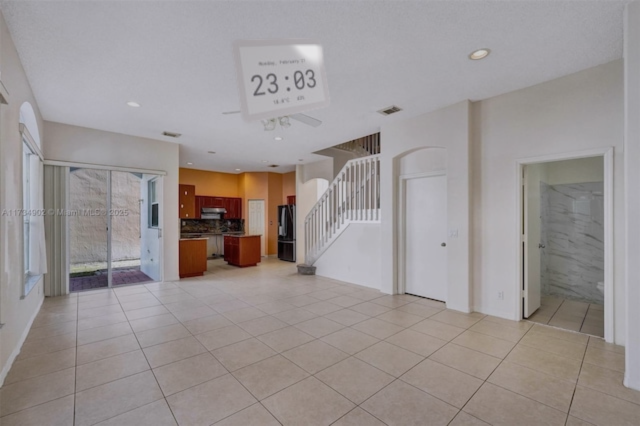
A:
23,03
